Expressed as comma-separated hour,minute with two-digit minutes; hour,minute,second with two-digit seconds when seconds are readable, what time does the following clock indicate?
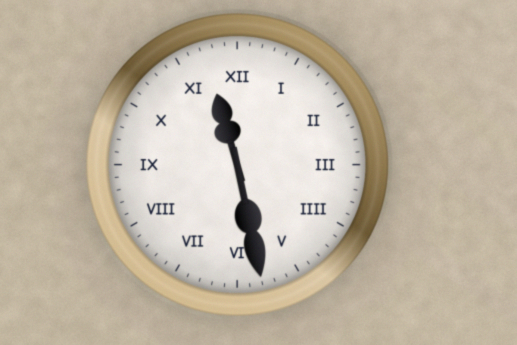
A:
11,28
